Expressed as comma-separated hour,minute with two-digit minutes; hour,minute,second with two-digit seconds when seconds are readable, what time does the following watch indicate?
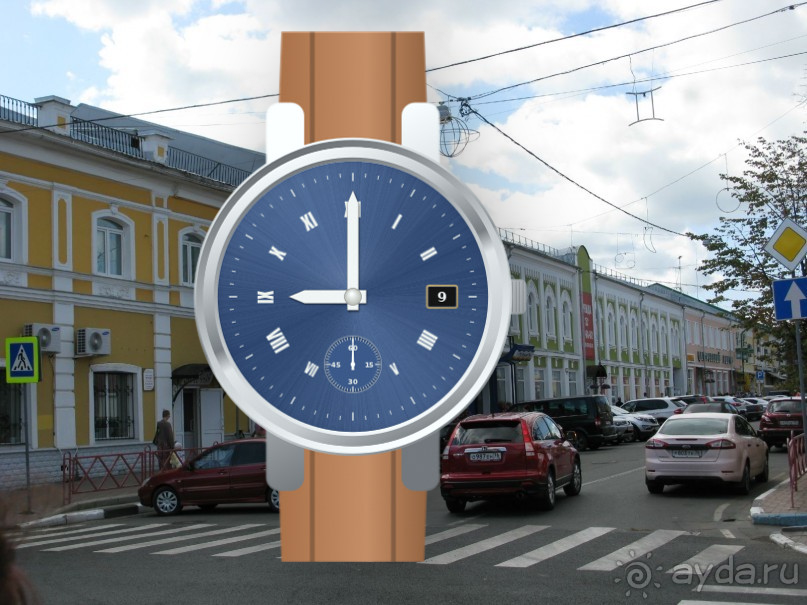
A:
9,00
